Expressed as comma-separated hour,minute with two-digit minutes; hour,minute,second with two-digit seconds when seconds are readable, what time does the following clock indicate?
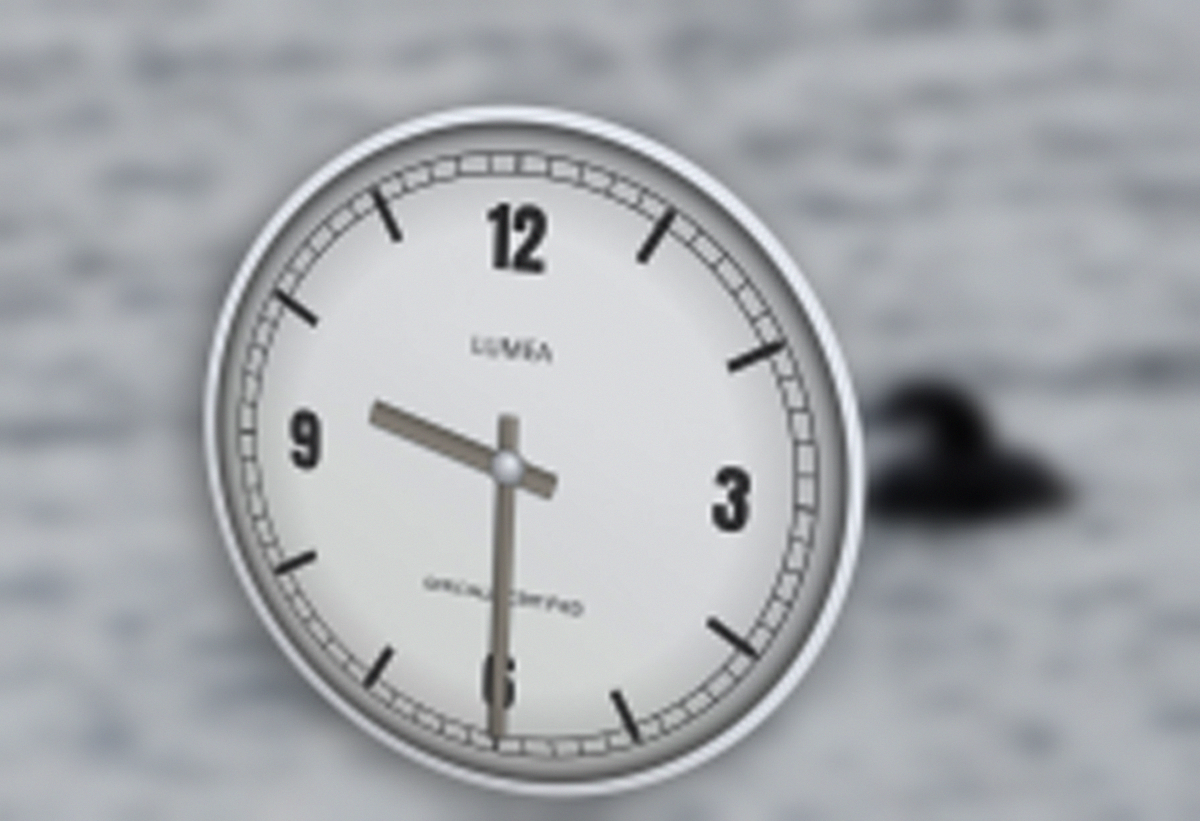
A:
9,30
